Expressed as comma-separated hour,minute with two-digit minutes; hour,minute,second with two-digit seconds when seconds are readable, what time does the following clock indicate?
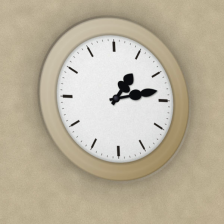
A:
1,13
